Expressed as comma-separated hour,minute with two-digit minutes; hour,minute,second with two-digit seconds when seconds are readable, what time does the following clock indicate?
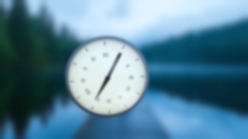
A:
7,05
